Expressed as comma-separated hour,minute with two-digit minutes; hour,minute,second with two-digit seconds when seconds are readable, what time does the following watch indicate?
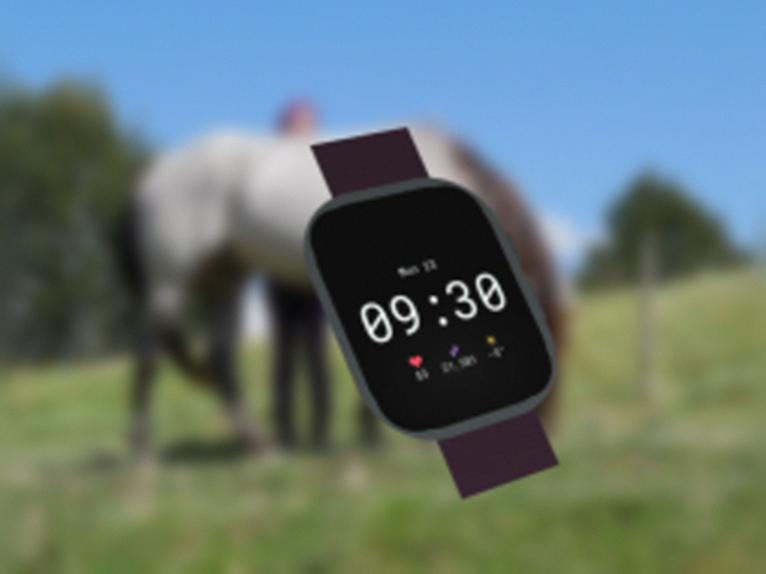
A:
9,30
